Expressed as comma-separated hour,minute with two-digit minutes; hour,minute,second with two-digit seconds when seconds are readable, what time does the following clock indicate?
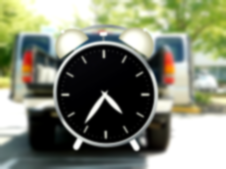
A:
4,36
